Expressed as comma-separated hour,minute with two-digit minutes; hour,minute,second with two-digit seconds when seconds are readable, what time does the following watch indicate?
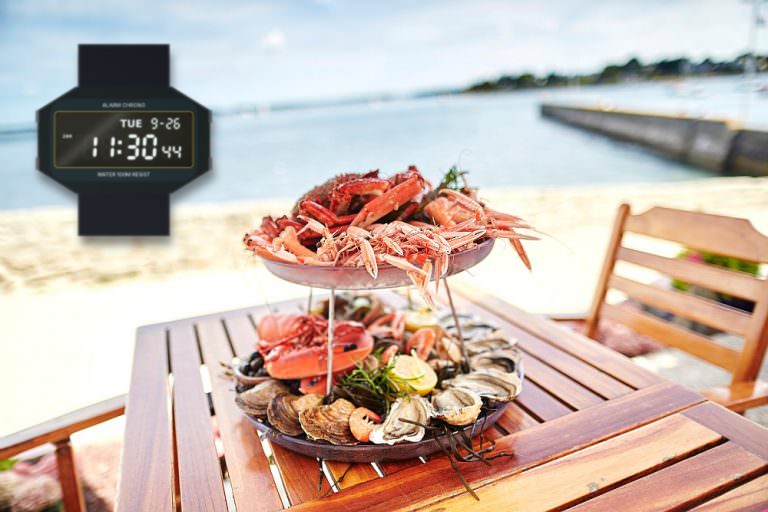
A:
11,30,44
